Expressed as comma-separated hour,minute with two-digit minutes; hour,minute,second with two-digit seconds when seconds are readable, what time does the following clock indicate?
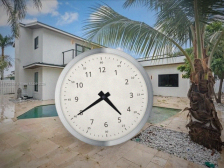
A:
4,40
